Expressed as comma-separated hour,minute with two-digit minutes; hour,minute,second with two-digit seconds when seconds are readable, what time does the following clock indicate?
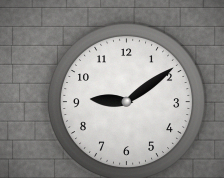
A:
9,09
